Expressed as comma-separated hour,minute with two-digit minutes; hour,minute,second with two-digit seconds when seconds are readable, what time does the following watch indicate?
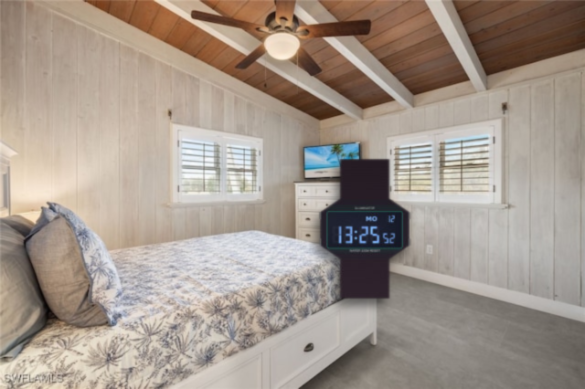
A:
13,25,52
